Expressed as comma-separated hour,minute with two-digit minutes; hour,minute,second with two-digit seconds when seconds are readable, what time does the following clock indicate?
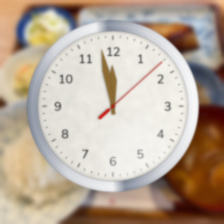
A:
11,58,08
